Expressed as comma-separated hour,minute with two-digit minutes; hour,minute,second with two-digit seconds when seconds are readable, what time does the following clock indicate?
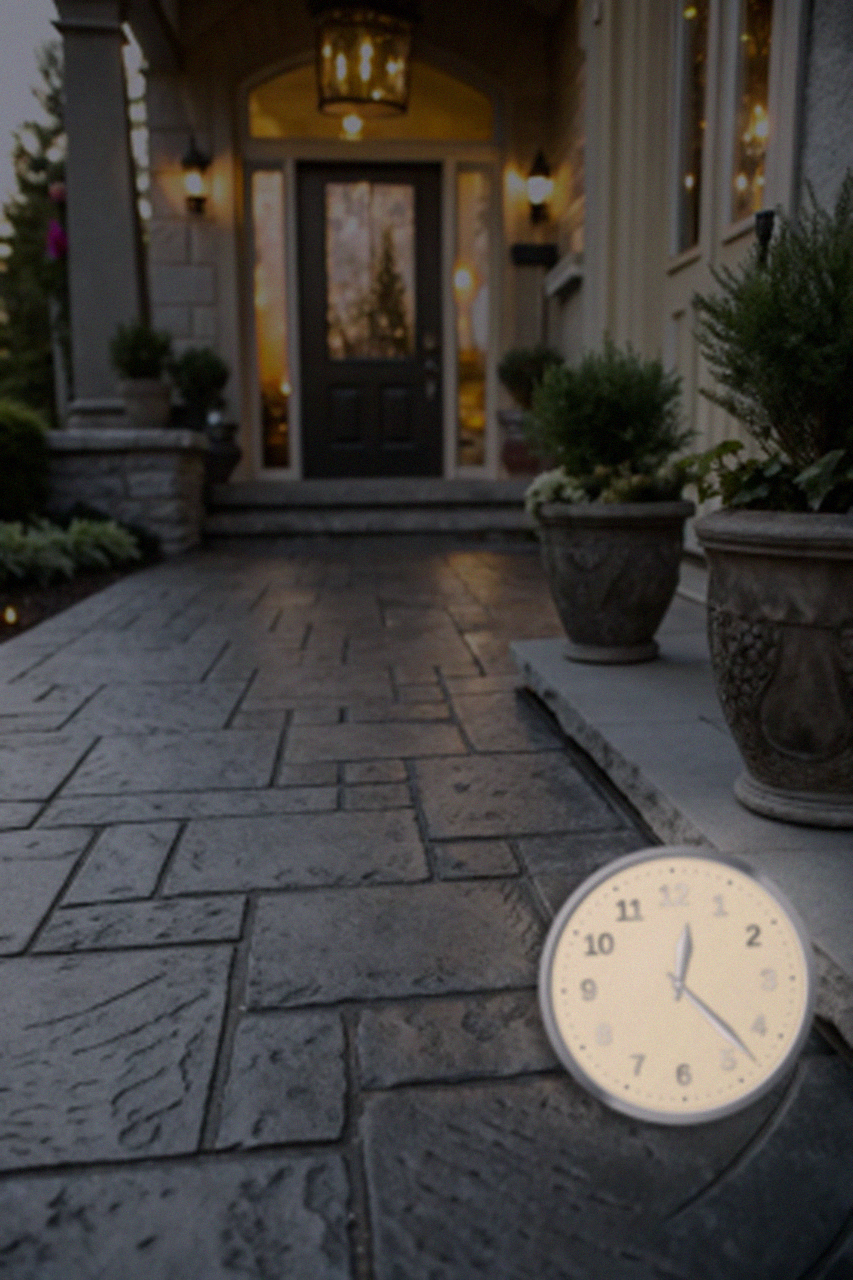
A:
12,23
